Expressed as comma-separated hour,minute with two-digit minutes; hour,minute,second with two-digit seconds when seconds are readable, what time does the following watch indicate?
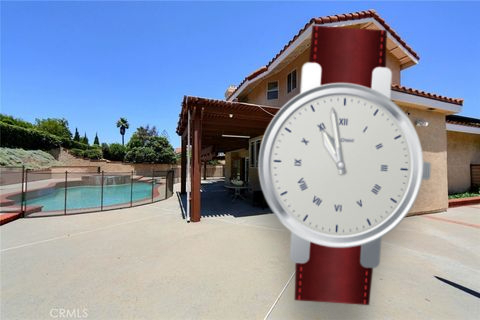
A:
10,58
